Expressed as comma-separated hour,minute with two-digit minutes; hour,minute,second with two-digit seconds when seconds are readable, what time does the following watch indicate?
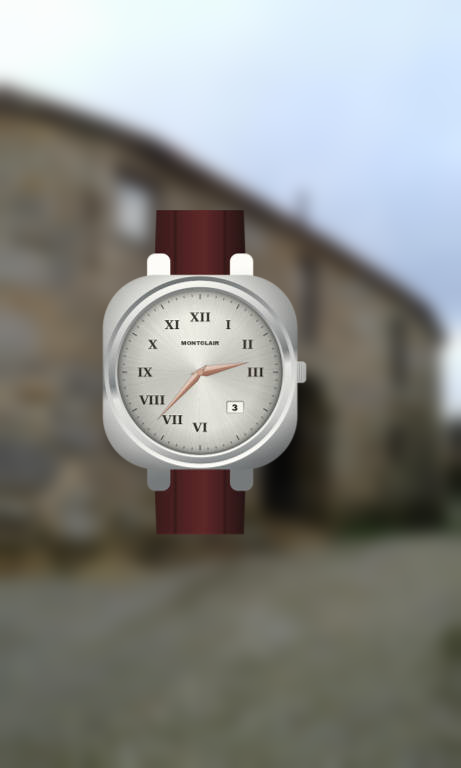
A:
2,37
